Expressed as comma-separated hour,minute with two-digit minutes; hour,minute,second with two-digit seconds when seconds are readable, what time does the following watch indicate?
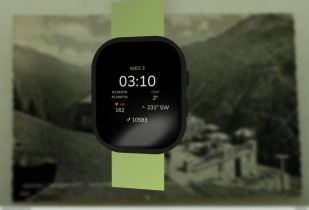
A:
3,10
